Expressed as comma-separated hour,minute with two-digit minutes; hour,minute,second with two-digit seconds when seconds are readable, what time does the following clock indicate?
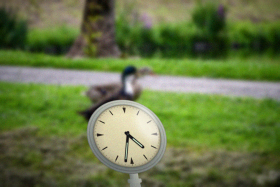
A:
4,32
